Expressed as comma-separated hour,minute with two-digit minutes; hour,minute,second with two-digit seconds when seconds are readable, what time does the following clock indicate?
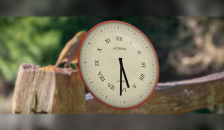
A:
5,31
